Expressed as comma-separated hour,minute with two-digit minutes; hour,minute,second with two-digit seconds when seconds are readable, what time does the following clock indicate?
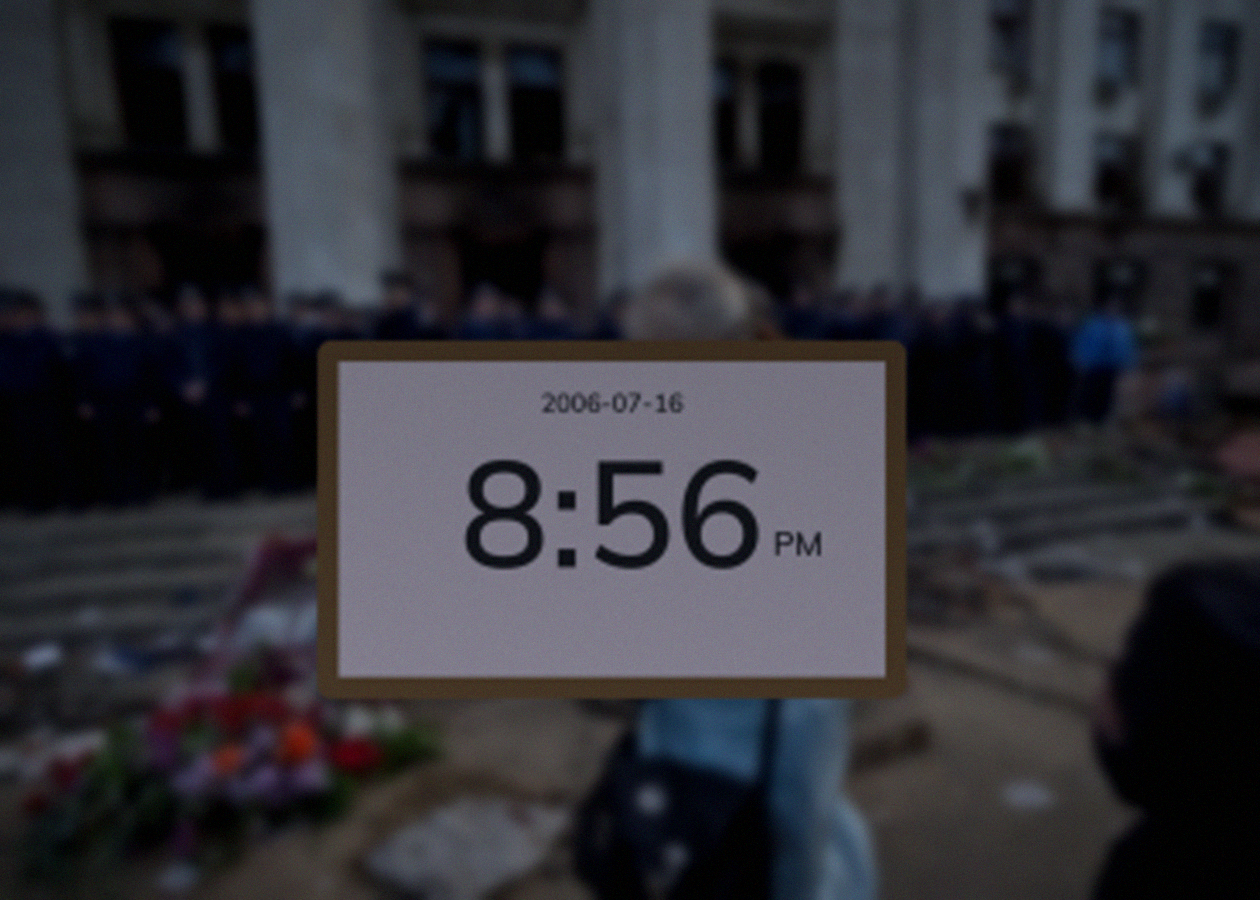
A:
8,56
